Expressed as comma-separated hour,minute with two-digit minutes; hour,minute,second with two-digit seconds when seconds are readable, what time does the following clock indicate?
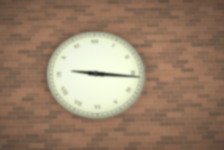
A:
9,16
